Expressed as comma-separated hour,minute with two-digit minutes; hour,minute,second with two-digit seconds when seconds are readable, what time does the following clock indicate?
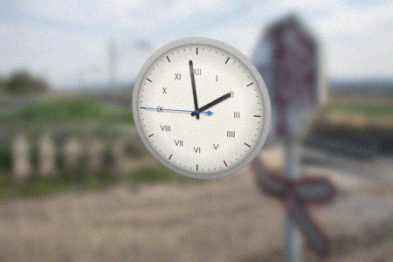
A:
1,58,45
